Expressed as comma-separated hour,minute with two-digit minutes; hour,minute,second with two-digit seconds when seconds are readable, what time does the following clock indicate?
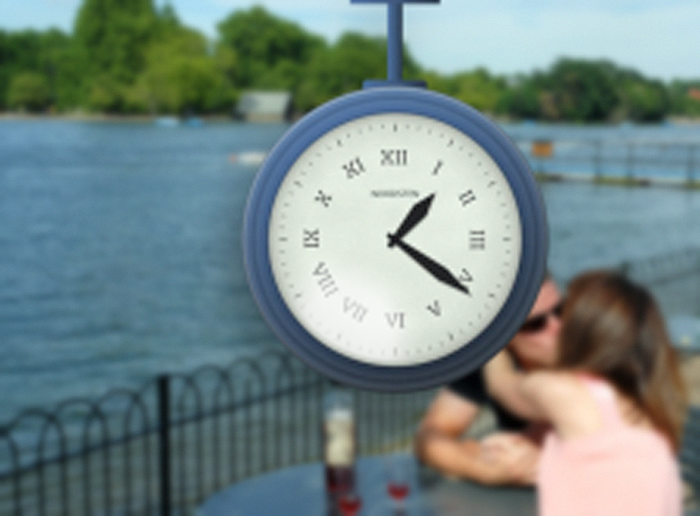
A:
1,21
